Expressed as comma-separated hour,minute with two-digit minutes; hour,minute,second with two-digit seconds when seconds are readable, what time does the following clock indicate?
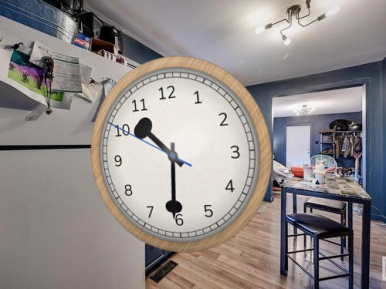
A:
10,30,50
